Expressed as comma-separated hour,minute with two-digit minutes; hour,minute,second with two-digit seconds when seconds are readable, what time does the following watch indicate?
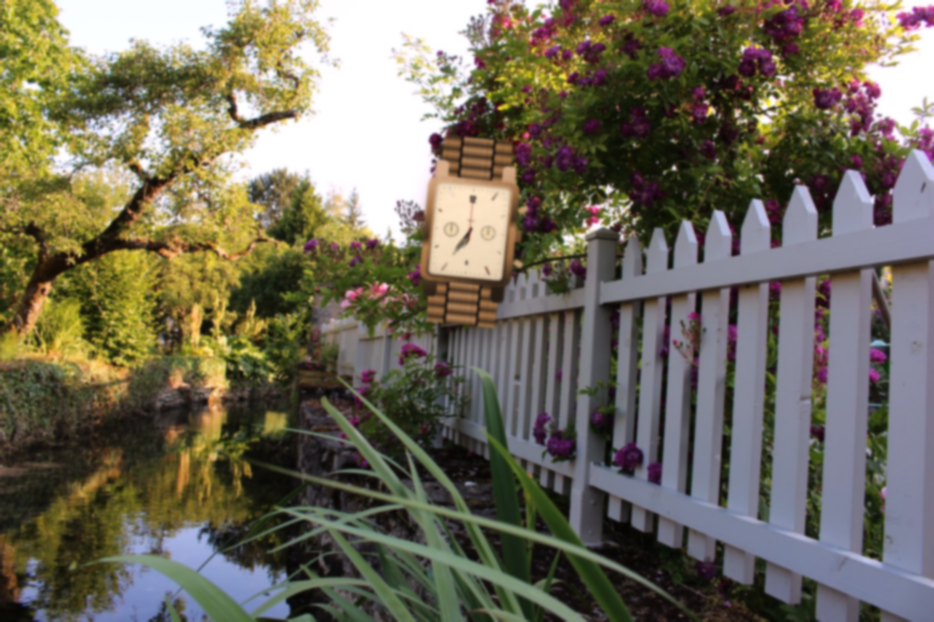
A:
6,35
